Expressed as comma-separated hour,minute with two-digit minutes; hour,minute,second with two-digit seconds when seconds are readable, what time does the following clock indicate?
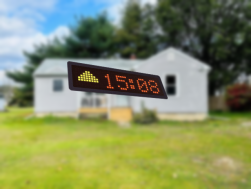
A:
15,08
